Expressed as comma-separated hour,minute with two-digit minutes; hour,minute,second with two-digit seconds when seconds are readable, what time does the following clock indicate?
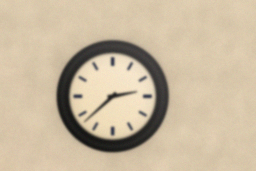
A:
2,38
